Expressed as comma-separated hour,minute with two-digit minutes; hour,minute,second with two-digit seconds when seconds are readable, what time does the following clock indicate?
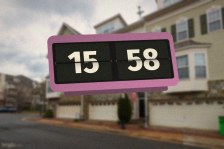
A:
15,58
